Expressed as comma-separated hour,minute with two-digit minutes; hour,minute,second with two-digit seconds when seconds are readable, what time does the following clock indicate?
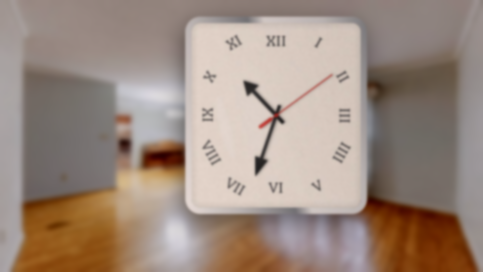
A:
10,33,09
